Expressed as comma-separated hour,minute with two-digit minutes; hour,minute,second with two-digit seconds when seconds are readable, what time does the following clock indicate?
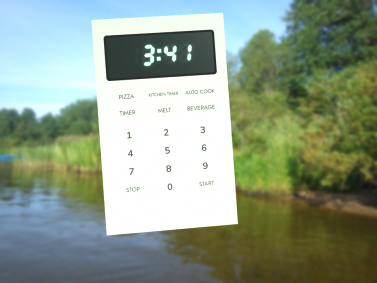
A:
3,41
